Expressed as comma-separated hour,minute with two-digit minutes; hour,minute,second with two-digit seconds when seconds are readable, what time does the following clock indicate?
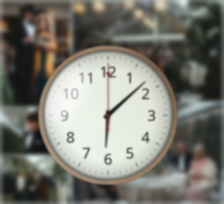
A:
6,08,00
